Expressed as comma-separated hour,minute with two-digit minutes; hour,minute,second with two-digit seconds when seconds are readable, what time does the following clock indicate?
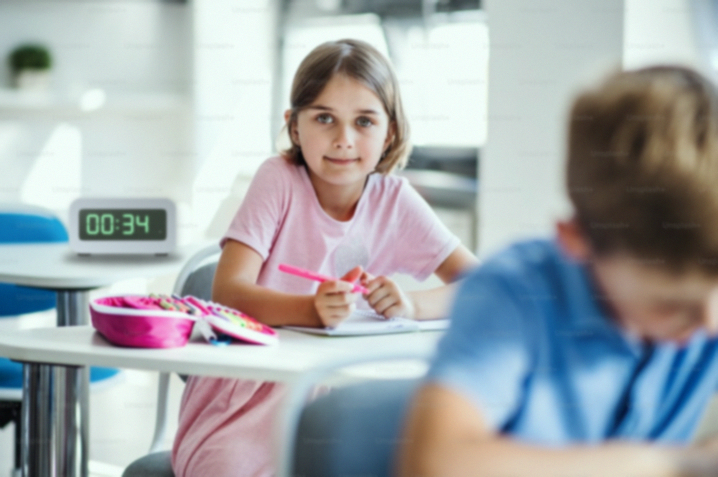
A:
0,34
